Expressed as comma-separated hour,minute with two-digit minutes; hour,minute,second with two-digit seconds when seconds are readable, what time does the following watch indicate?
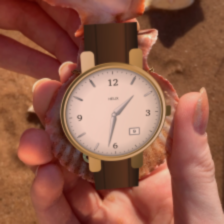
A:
1,32
